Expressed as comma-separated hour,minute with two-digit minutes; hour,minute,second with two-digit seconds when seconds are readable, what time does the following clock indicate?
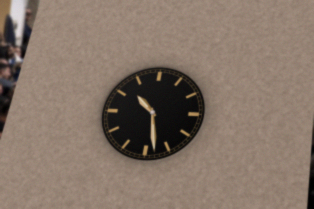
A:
10,28
